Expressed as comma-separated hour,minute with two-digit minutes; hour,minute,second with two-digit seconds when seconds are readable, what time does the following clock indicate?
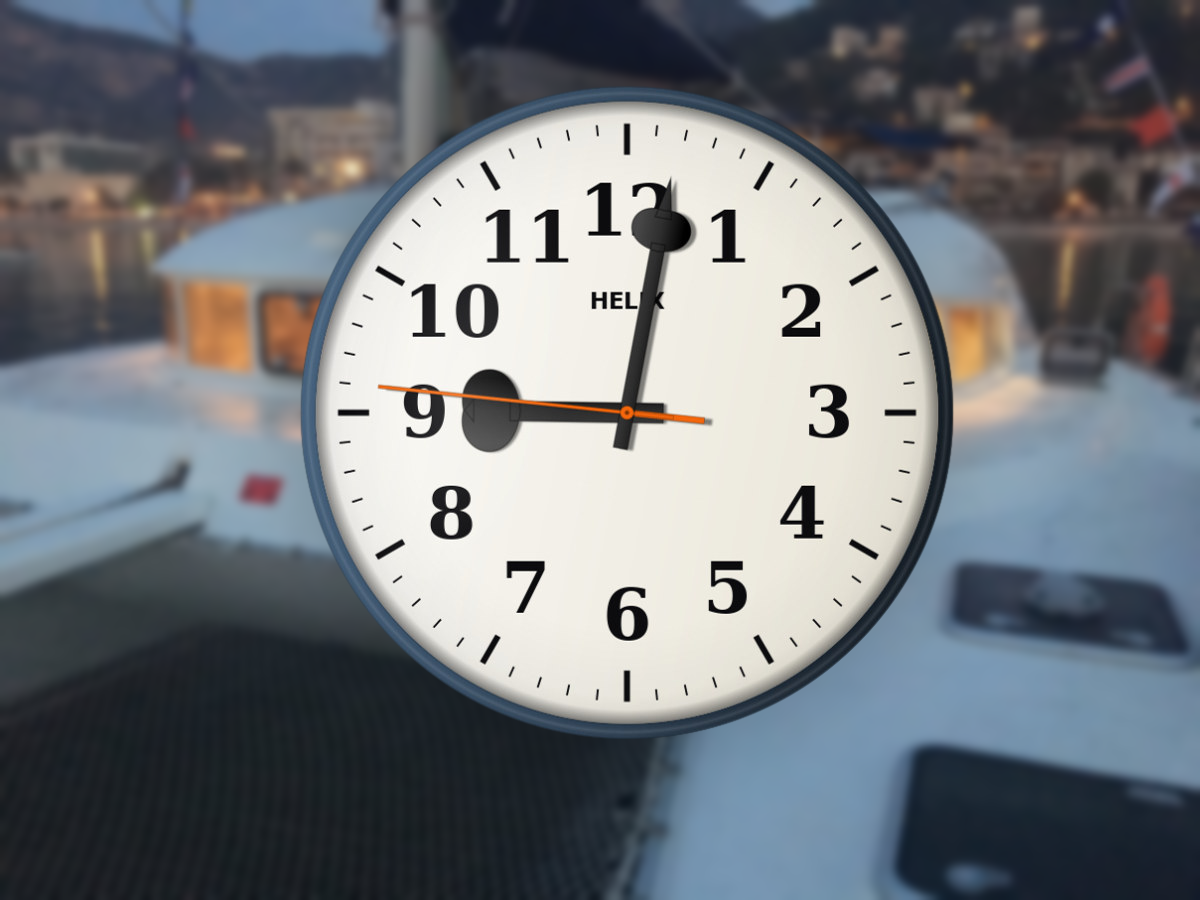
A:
9,01,46
